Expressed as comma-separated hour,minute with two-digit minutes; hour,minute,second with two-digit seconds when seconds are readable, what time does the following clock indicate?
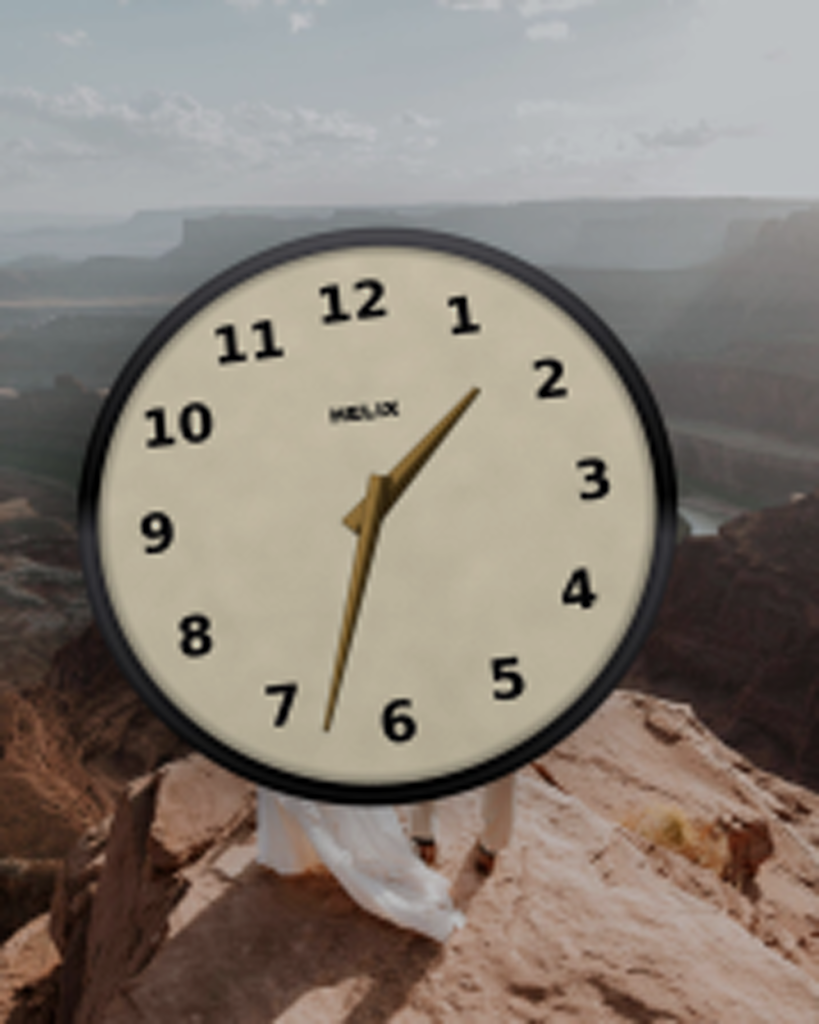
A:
1,33
